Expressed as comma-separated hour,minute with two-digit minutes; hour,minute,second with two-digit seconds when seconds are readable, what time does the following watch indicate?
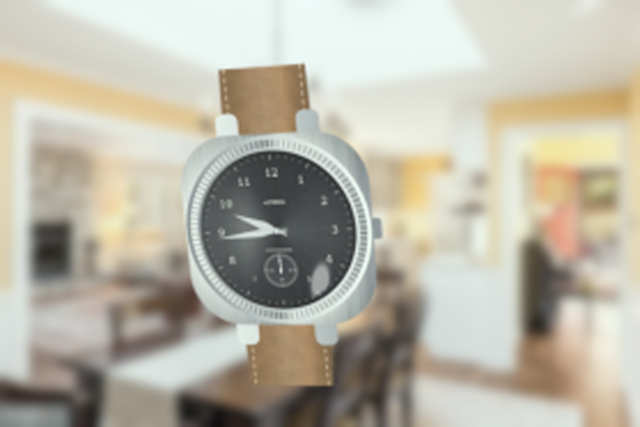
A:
9,44
